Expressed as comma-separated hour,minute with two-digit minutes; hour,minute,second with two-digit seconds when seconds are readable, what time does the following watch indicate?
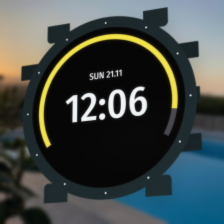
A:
12,06
